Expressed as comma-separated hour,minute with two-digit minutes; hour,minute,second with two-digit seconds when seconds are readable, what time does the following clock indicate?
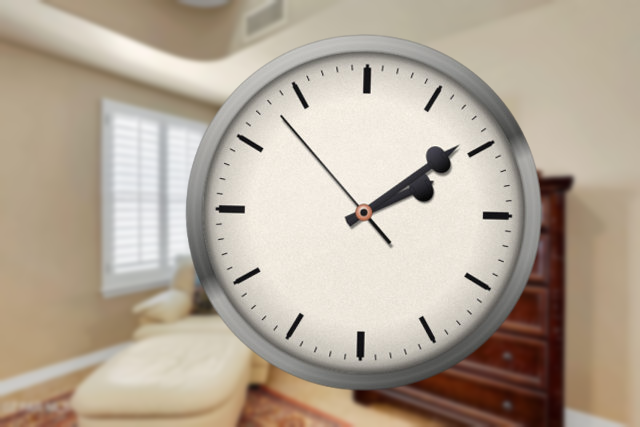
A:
2,08,53
